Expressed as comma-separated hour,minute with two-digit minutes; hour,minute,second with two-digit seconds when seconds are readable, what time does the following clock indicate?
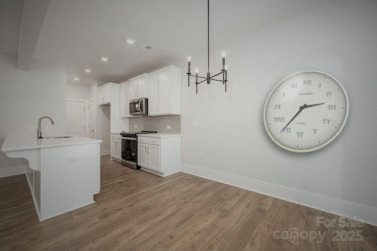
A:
2,36
